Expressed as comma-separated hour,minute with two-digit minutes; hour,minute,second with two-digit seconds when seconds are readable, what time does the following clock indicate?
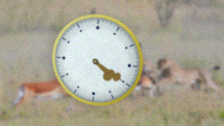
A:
4,20
